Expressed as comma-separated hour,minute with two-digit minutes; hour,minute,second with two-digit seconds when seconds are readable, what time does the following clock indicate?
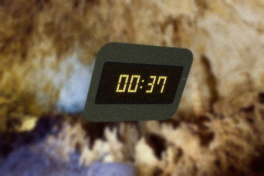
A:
0,37
